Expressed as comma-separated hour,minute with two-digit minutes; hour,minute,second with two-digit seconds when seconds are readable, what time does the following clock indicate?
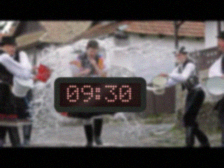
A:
9,30
